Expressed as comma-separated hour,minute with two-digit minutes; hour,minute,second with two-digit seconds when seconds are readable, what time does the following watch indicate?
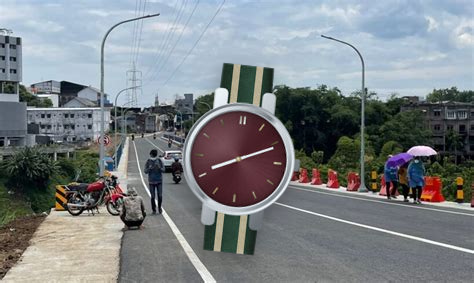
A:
8,11
